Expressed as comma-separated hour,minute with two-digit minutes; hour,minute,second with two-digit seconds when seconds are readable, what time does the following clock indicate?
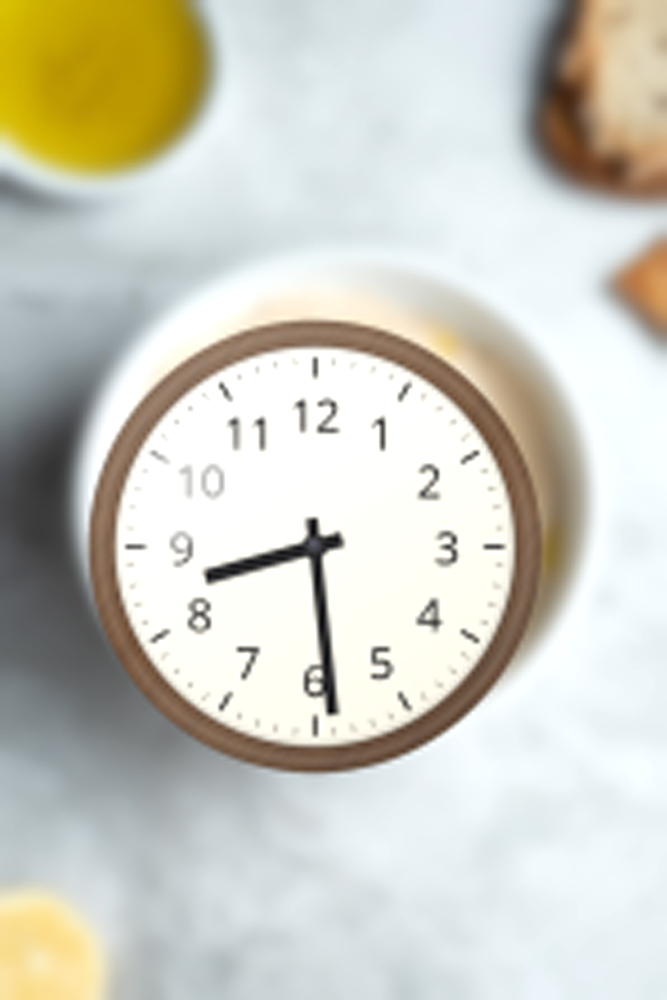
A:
8,29
